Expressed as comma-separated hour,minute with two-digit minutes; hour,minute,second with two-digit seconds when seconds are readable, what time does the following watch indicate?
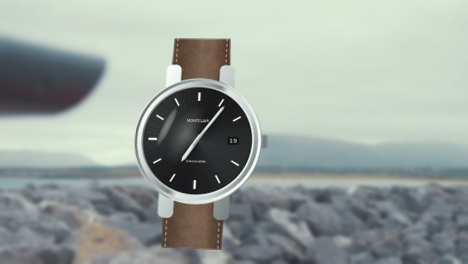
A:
7,06
